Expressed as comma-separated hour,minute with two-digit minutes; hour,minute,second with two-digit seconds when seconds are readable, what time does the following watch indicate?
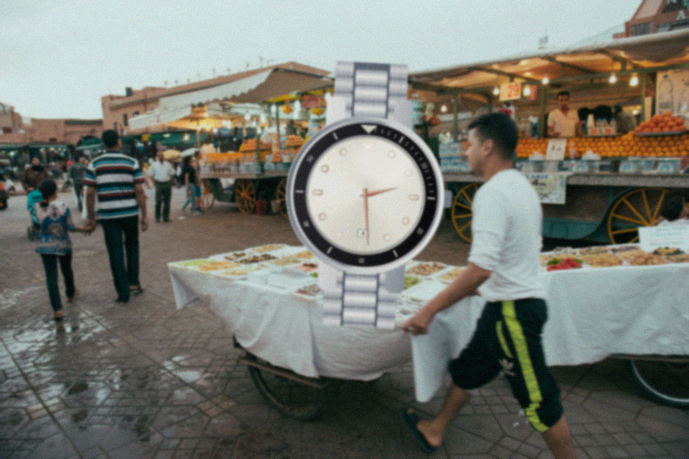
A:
2,29
